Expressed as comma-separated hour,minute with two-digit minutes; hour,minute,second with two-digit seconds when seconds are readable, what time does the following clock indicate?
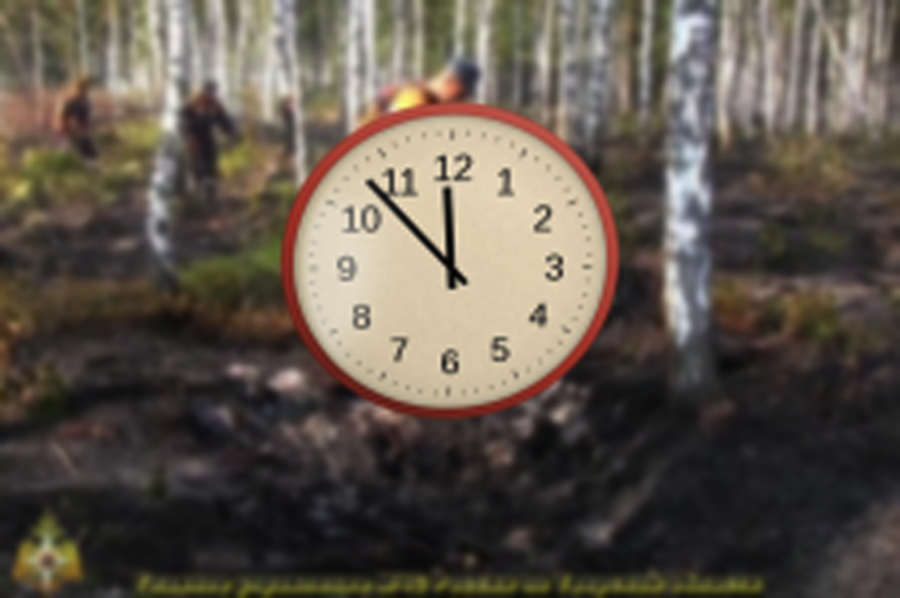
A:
11,53
